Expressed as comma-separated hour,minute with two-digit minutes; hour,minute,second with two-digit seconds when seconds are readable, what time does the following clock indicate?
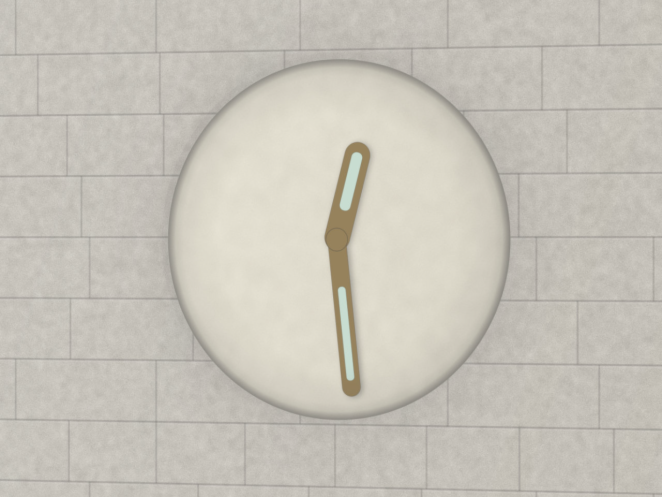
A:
12,29
